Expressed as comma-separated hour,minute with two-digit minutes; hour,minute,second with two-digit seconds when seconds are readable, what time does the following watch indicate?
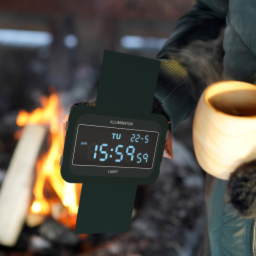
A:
15,59,59
